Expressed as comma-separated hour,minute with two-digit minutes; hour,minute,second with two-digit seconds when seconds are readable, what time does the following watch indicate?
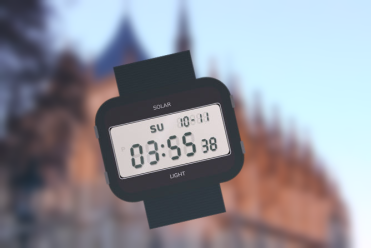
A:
3,55,38
